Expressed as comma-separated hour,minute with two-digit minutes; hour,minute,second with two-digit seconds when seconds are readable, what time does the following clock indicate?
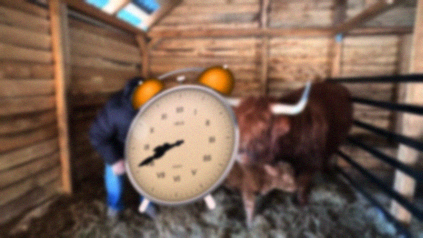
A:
8,41
